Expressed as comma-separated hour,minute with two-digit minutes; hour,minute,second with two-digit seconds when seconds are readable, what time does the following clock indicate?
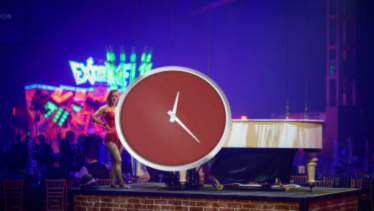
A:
12,23
